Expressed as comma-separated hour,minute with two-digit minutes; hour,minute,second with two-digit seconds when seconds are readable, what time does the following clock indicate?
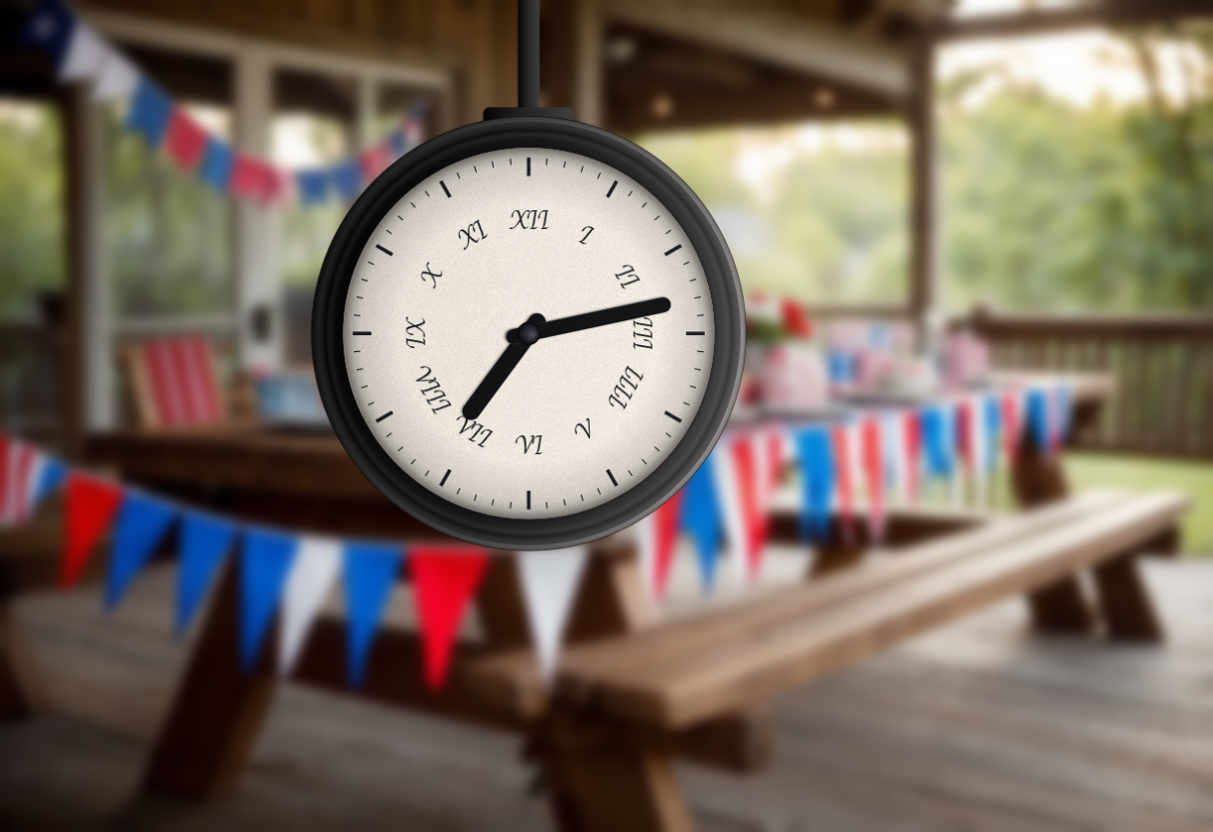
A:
7,13
